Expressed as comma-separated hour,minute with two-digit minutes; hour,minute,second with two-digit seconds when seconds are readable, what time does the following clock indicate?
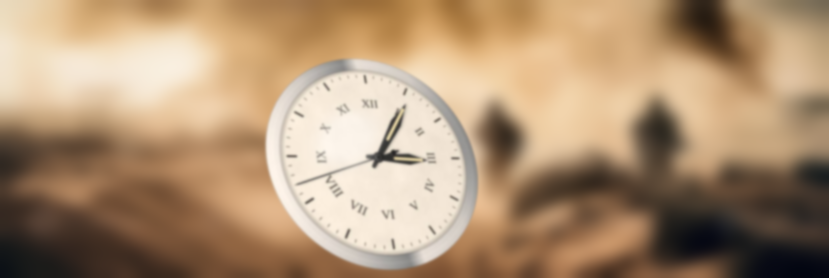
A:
3,05,42
